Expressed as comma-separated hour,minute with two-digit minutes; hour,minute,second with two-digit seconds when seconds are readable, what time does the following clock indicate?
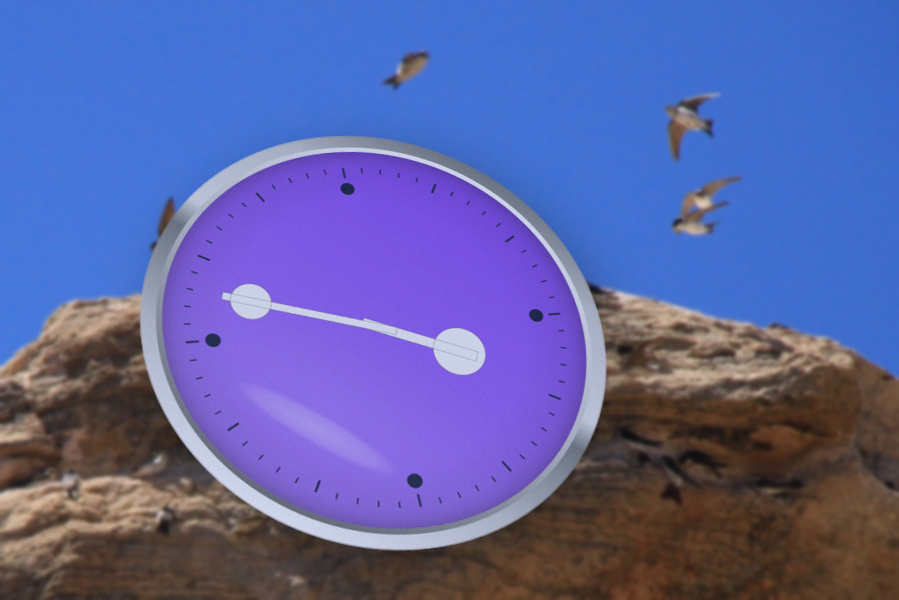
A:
3,48
